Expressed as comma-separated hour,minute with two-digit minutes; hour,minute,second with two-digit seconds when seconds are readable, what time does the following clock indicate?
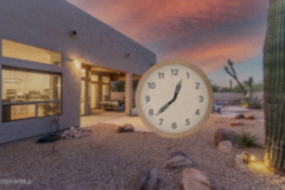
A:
12,38
